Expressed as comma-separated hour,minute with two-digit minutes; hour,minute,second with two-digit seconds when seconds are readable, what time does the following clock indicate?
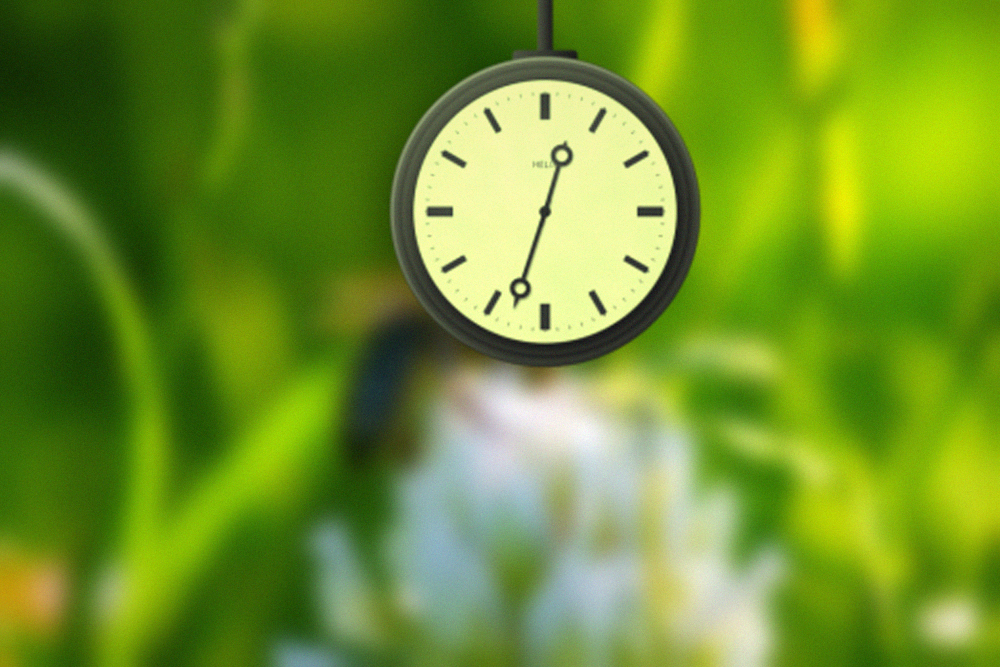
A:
12,33
